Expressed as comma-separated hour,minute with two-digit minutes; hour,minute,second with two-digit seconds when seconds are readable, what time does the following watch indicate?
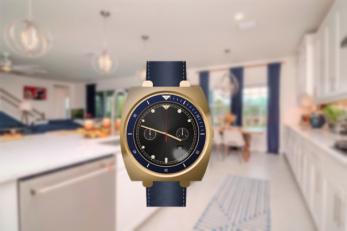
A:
3,48
